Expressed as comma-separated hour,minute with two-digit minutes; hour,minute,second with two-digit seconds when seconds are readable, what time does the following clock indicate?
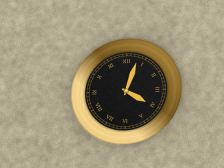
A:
4,03
